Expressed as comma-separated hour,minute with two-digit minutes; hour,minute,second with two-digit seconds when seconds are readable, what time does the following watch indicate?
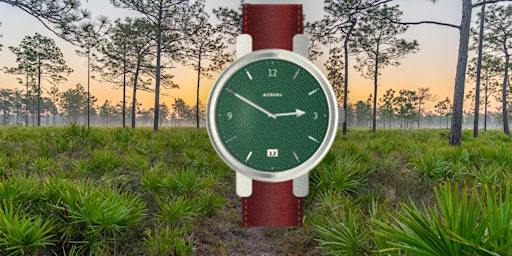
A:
2,50
